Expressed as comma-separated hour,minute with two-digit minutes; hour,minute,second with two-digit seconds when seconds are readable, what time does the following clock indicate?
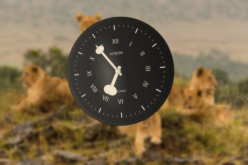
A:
6,54
